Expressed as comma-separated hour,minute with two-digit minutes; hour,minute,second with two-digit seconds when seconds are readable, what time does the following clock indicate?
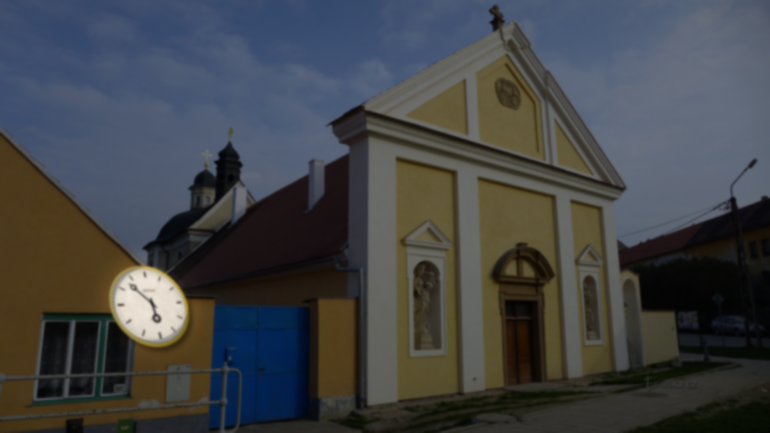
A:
5,53
